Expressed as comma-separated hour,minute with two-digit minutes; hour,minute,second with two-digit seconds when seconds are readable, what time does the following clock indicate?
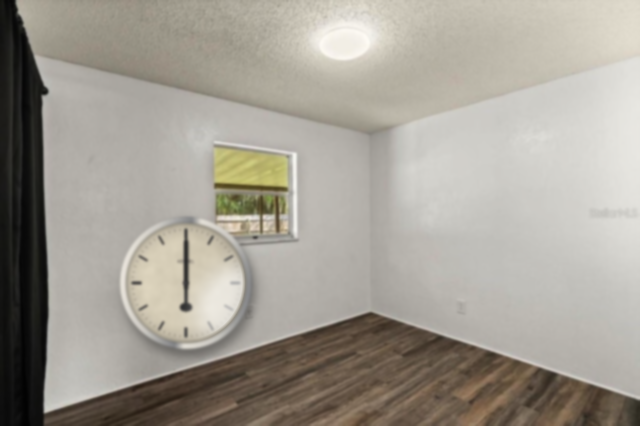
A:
6,00
